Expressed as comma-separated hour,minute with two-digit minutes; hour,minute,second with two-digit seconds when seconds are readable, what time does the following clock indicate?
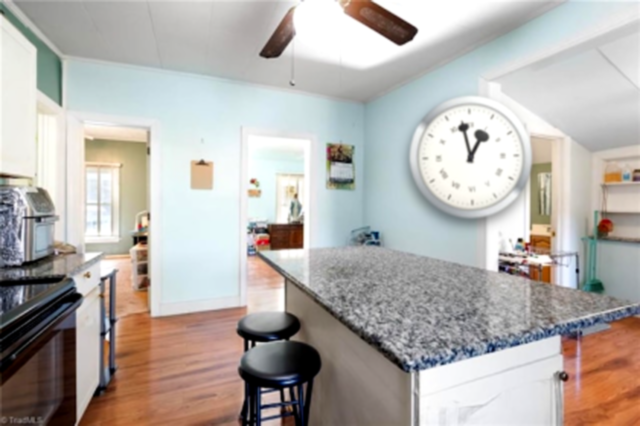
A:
12,58
